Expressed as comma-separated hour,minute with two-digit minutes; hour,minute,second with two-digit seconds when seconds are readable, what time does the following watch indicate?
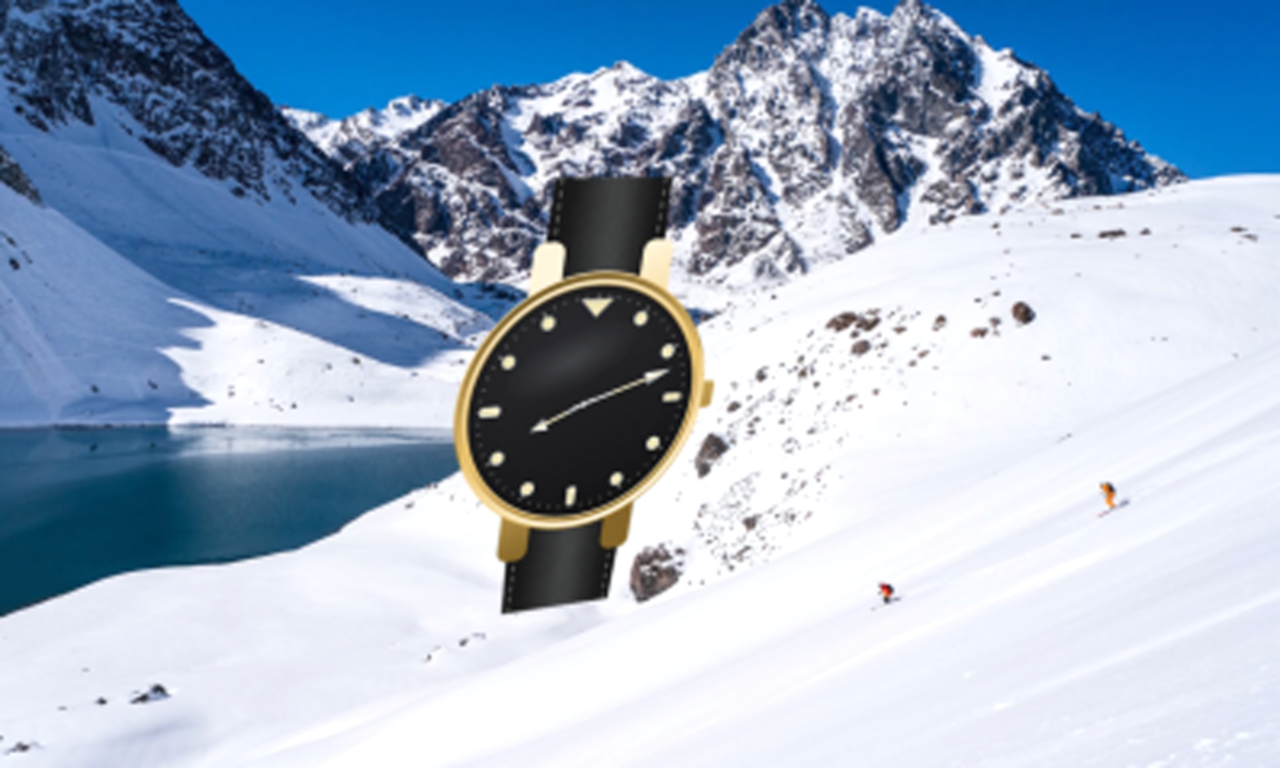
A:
8,12
